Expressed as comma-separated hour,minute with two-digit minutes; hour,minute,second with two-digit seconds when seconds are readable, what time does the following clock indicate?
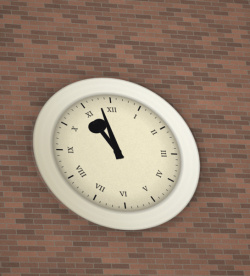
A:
10,58
